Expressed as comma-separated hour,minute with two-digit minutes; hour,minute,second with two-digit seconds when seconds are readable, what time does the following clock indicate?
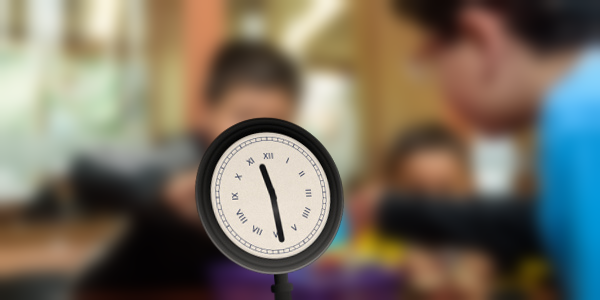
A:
11,29
